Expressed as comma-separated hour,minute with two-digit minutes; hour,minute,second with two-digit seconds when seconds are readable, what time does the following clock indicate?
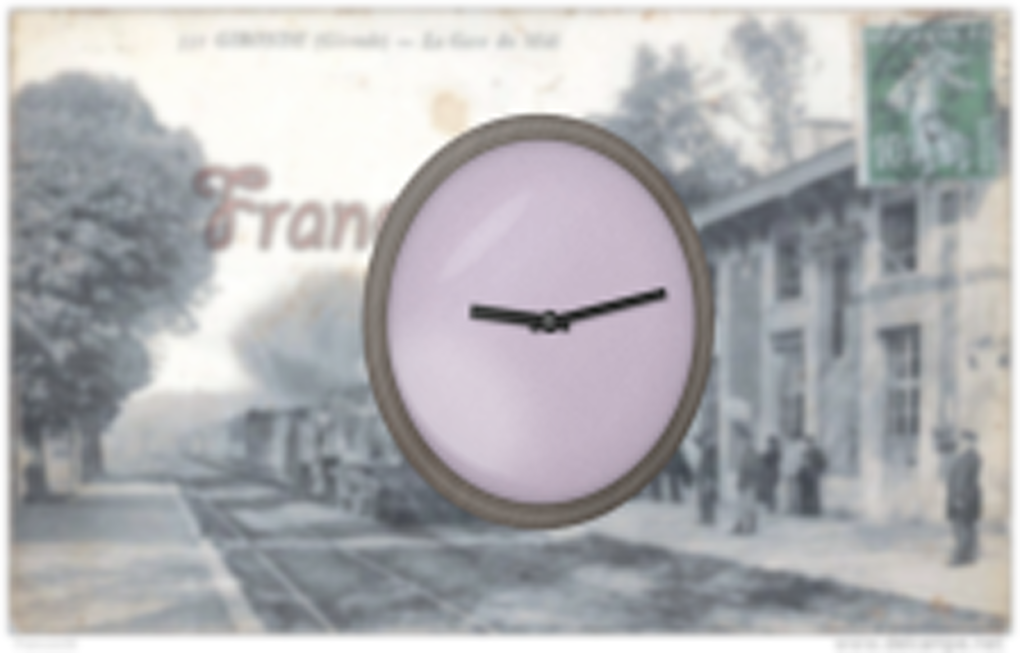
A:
9,13
